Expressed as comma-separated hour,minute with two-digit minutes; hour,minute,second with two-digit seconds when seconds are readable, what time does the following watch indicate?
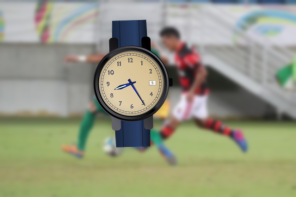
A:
8,25
